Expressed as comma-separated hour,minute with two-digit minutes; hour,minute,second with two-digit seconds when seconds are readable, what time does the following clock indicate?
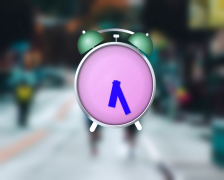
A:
6,26
